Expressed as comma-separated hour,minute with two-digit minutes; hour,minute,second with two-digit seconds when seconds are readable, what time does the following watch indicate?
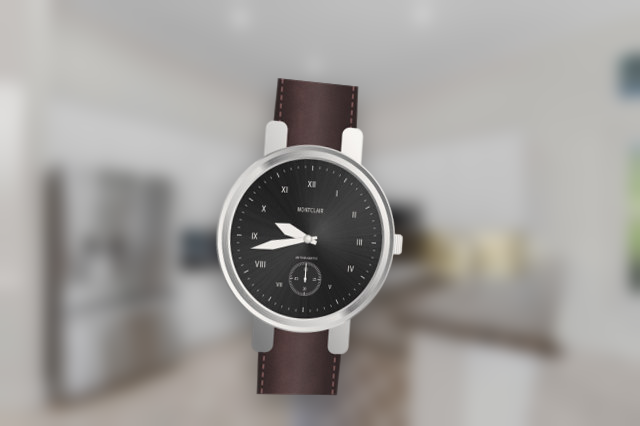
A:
9,43
